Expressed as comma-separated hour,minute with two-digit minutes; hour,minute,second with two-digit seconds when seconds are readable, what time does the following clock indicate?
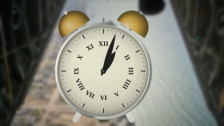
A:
1,03
